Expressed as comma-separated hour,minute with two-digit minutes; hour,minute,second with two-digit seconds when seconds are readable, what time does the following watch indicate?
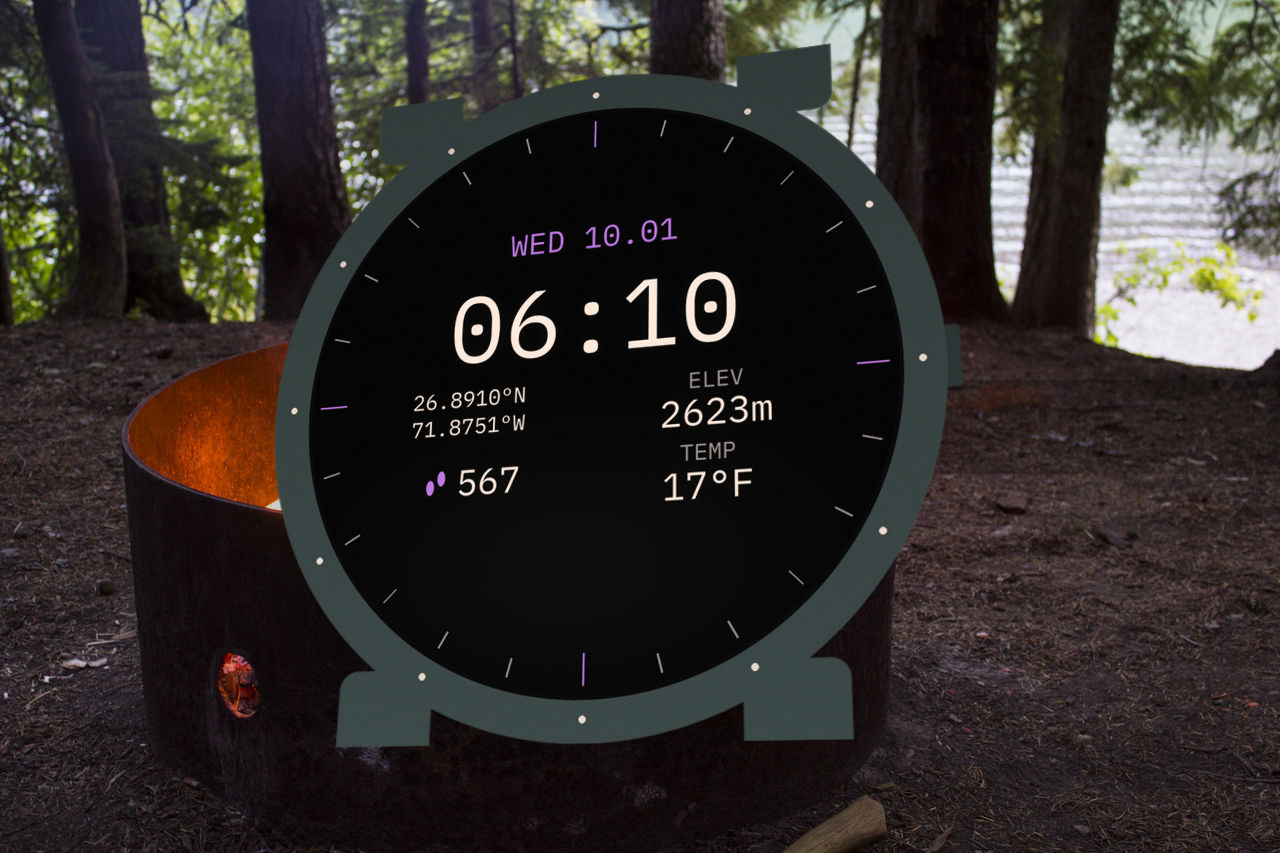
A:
6,10
